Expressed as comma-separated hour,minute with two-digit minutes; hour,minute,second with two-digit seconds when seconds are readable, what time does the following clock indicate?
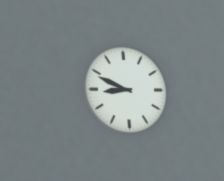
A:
8,49
